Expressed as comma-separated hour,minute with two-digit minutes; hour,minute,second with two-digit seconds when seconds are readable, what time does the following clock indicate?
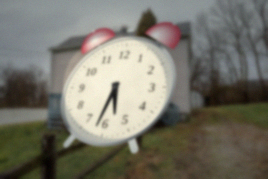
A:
5,32
